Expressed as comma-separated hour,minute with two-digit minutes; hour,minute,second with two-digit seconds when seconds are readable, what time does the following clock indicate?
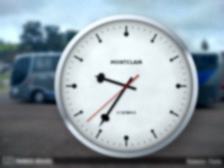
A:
9,35,38
